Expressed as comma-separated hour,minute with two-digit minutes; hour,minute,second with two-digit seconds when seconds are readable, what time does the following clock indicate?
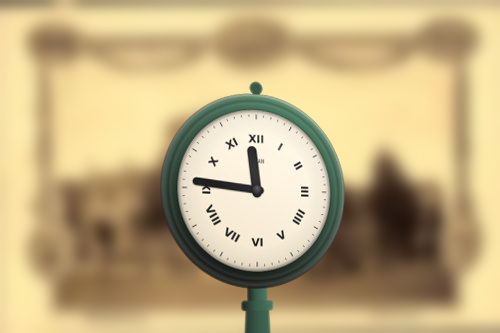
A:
11,46
